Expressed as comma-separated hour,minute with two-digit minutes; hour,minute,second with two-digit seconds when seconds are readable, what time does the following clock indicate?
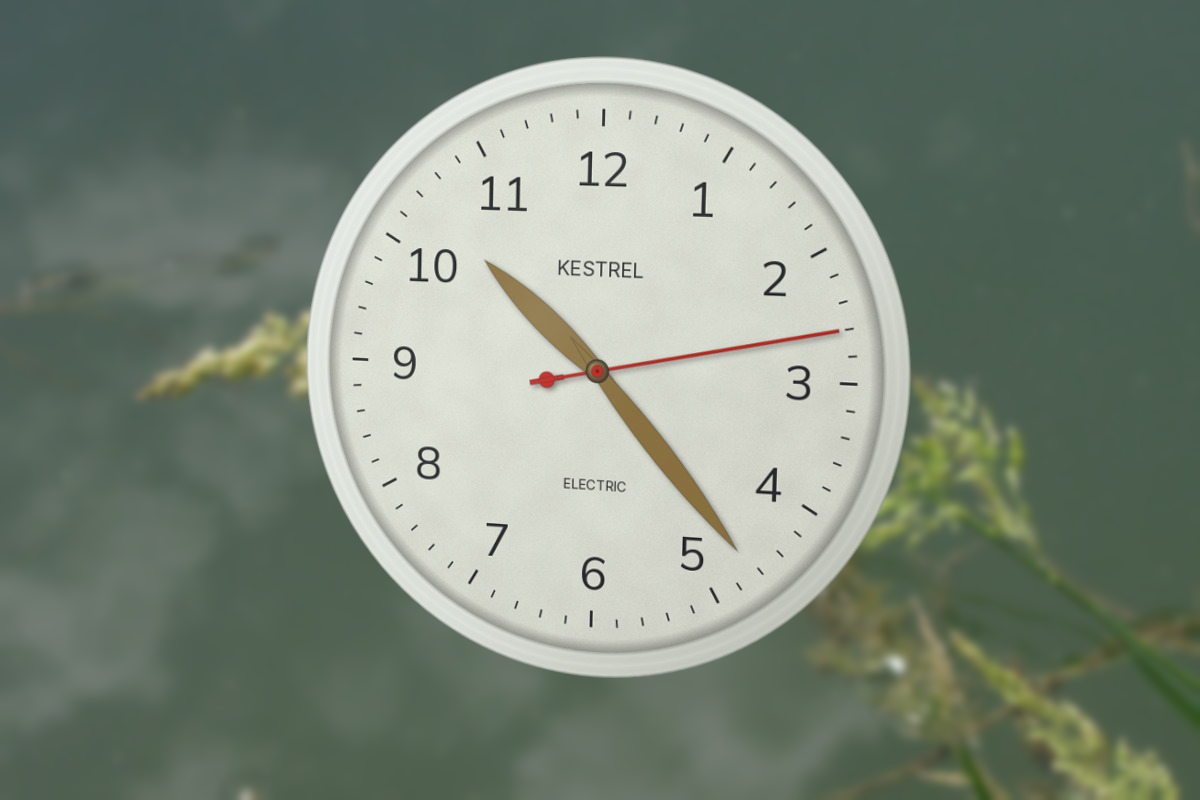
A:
10,23,13
